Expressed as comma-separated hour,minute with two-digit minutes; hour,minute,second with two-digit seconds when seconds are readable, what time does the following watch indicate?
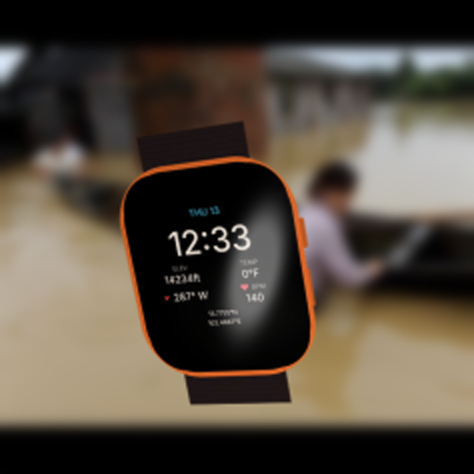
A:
12,33
